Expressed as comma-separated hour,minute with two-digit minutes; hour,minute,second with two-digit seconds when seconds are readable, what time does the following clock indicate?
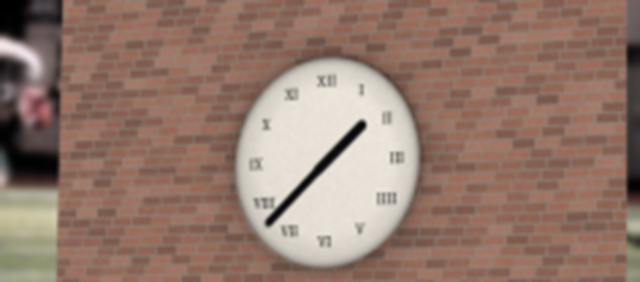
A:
1,38
